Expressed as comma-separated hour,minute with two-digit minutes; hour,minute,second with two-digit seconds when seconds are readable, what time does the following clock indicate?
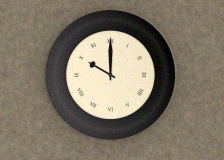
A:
10,00
